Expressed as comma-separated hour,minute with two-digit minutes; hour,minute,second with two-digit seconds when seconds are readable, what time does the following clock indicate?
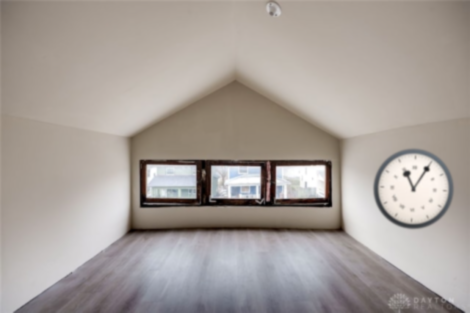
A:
11,05
